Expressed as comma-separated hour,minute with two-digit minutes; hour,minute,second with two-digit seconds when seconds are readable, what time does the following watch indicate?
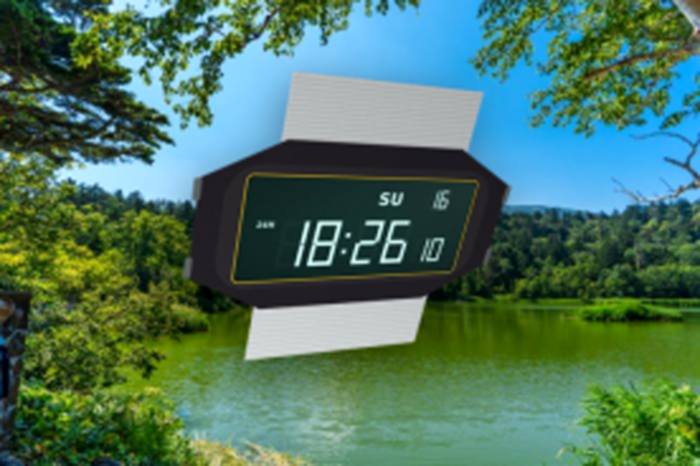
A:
18,26,10
